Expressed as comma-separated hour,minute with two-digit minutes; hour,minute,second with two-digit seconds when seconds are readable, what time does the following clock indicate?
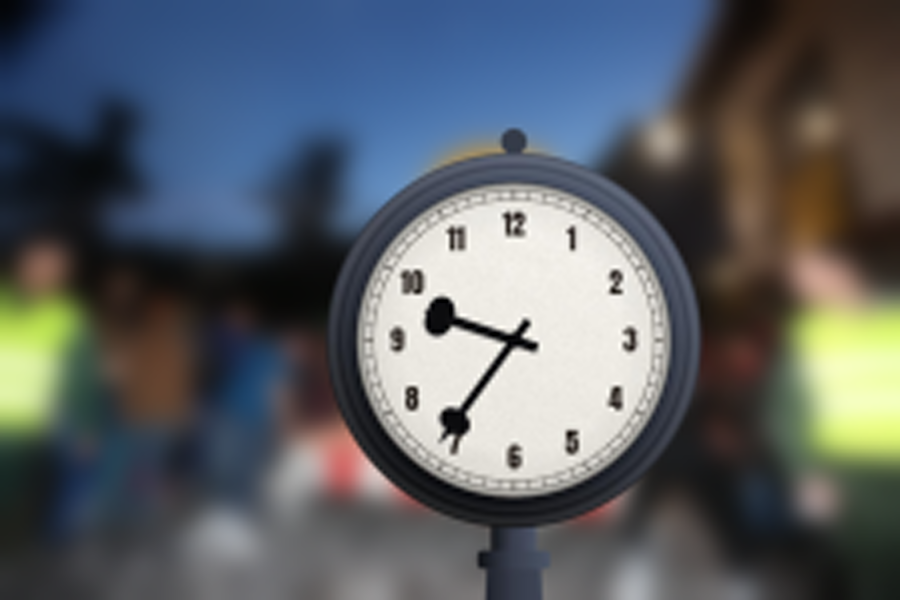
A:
9,36
